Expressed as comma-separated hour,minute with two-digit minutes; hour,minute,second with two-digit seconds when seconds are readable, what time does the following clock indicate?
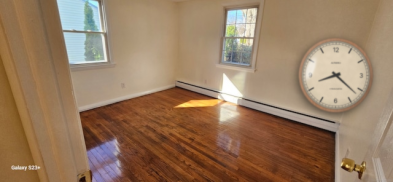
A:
8,22
